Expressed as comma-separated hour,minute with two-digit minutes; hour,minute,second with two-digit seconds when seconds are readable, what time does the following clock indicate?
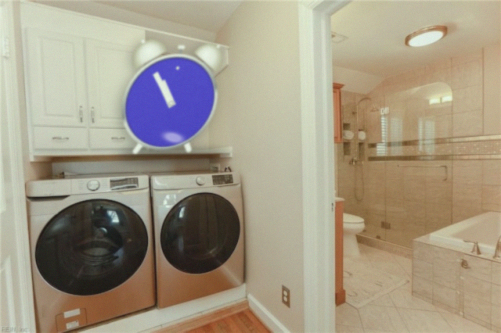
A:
10,54
